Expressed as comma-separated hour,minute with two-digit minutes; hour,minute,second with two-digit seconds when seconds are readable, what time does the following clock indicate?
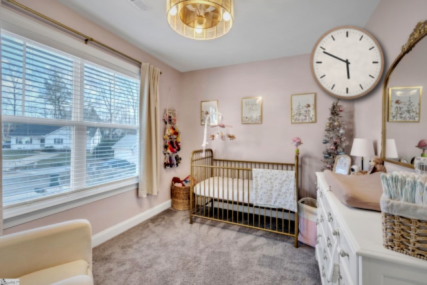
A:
5,49
